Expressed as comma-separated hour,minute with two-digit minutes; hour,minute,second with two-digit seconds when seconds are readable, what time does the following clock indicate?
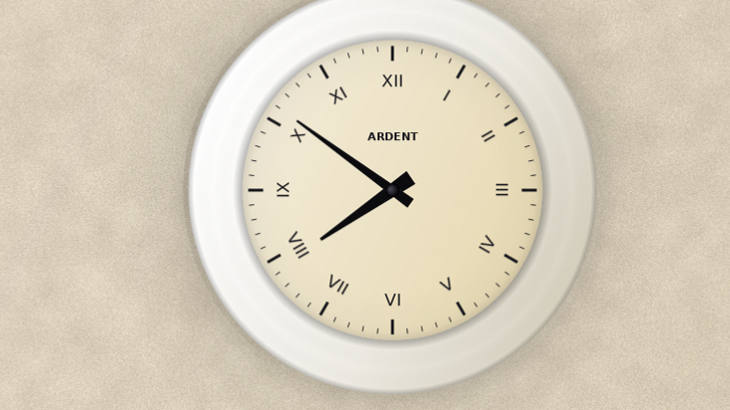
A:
7,51
